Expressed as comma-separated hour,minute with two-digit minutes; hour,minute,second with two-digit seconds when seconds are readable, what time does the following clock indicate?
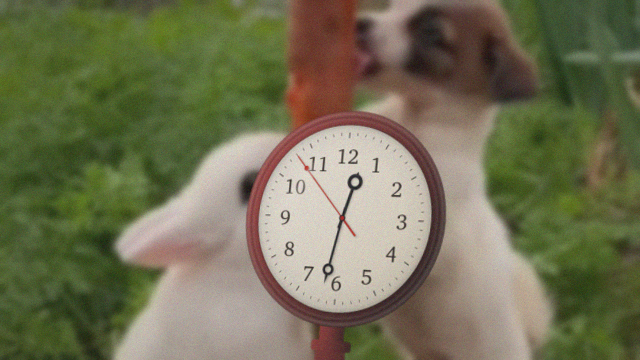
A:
12,31,53
